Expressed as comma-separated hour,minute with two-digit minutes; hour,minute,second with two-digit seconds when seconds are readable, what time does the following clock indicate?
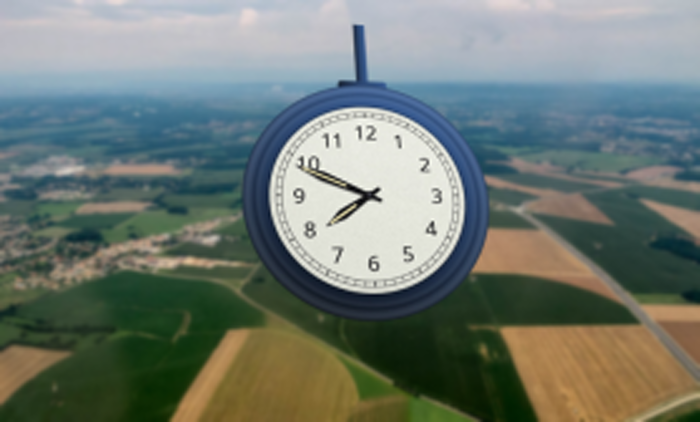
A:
7,49
